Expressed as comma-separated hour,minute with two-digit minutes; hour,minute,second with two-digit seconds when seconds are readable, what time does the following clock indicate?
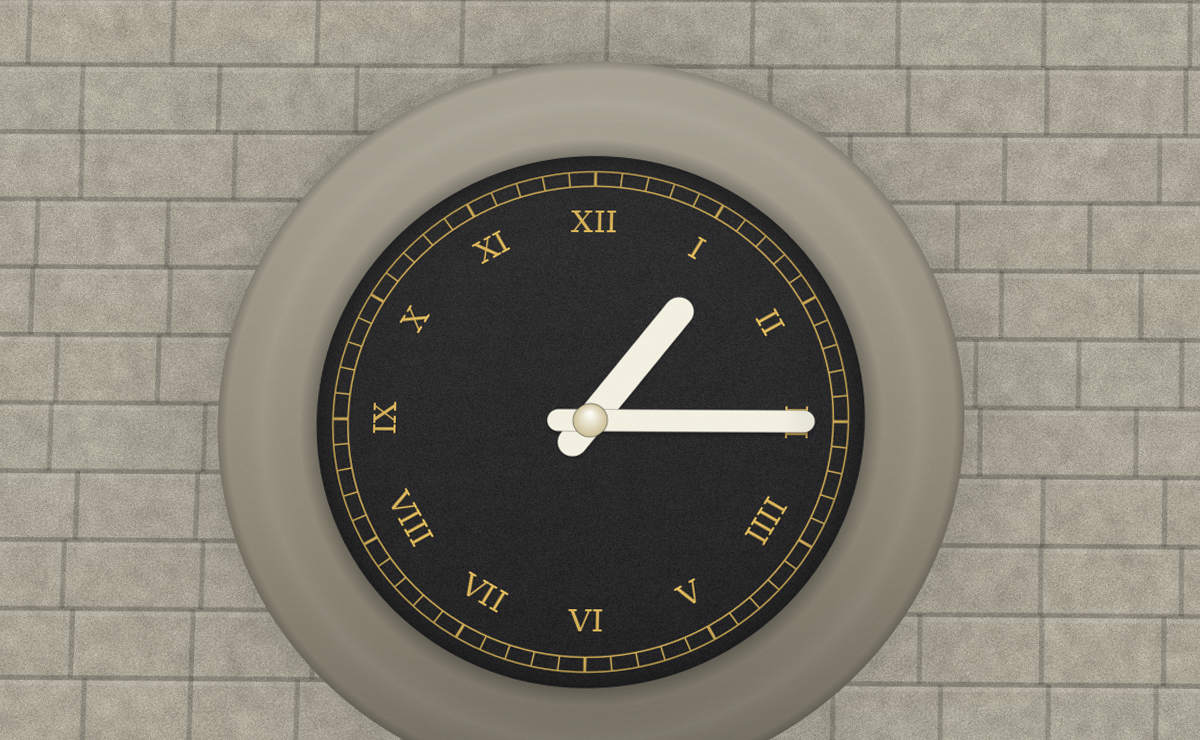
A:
1,15
